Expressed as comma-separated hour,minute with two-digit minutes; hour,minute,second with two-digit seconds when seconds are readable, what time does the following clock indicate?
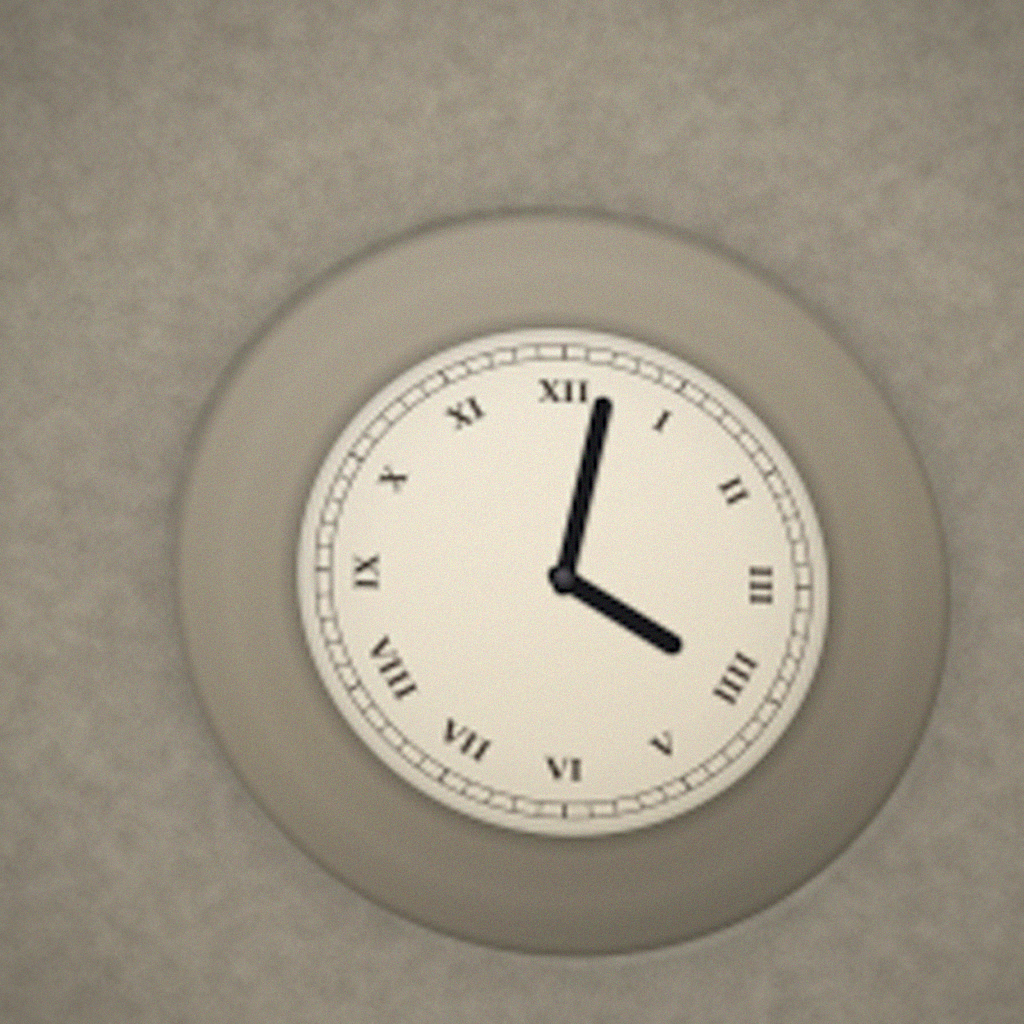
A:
4,02
